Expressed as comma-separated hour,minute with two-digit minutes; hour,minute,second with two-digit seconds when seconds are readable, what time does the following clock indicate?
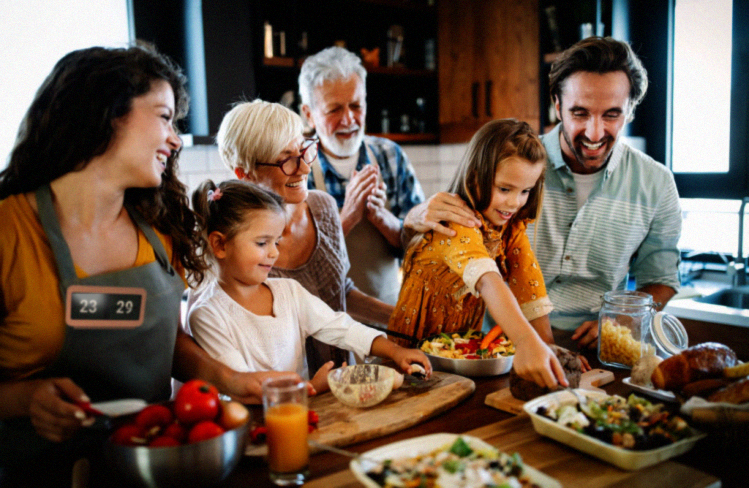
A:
23,29
